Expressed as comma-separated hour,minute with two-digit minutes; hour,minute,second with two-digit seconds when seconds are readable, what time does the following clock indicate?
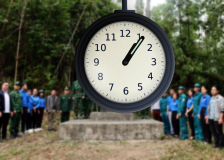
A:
1,06
